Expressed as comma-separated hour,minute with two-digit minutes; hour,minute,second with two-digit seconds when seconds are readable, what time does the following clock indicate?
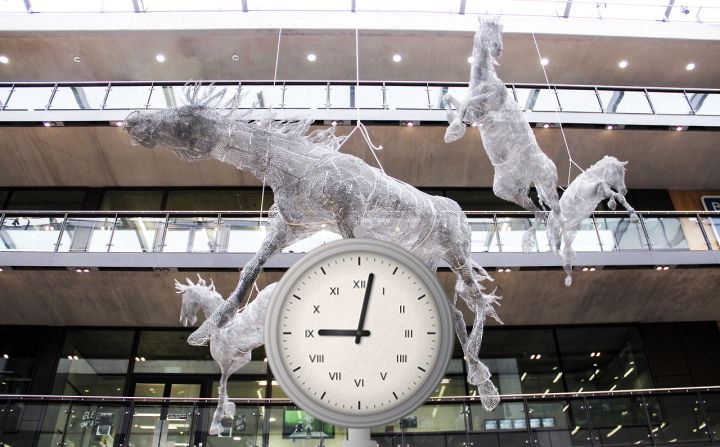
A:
9,02
